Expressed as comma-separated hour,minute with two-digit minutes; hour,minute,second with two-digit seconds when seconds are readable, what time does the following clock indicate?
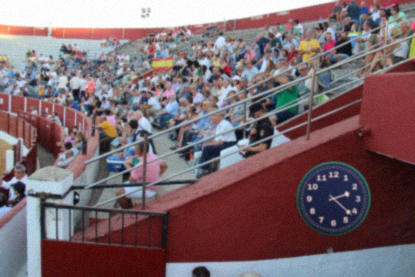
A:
2,22
